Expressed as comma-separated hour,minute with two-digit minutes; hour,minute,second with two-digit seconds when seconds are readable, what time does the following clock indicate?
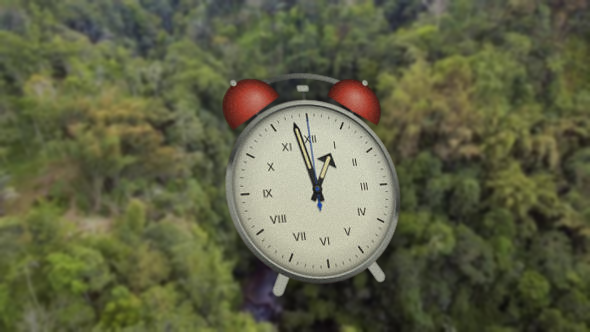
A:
12,58,00
